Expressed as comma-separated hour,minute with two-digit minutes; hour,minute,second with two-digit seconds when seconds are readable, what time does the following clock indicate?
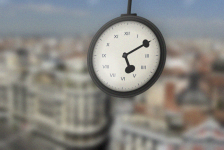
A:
5,10
